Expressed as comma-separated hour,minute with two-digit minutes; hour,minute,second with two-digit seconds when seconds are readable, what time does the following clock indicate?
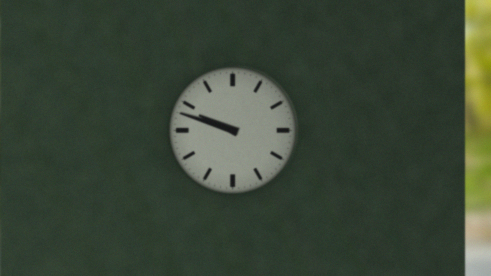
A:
9,48
